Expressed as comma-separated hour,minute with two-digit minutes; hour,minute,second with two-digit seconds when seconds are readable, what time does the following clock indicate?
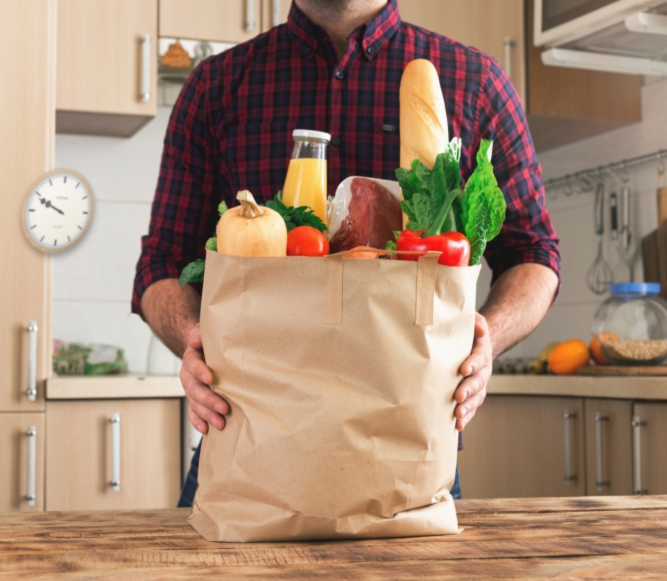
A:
9,49
